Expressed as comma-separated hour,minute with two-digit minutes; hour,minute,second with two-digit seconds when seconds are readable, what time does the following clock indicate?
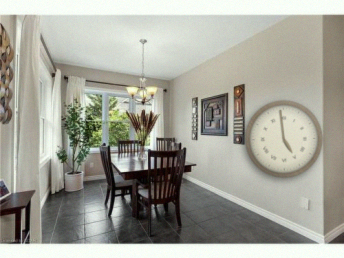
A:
4,59
